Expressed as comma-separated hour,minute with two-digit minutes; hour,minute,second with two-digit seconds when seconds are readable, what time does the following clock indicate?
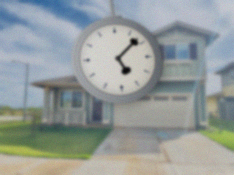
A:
5,08
